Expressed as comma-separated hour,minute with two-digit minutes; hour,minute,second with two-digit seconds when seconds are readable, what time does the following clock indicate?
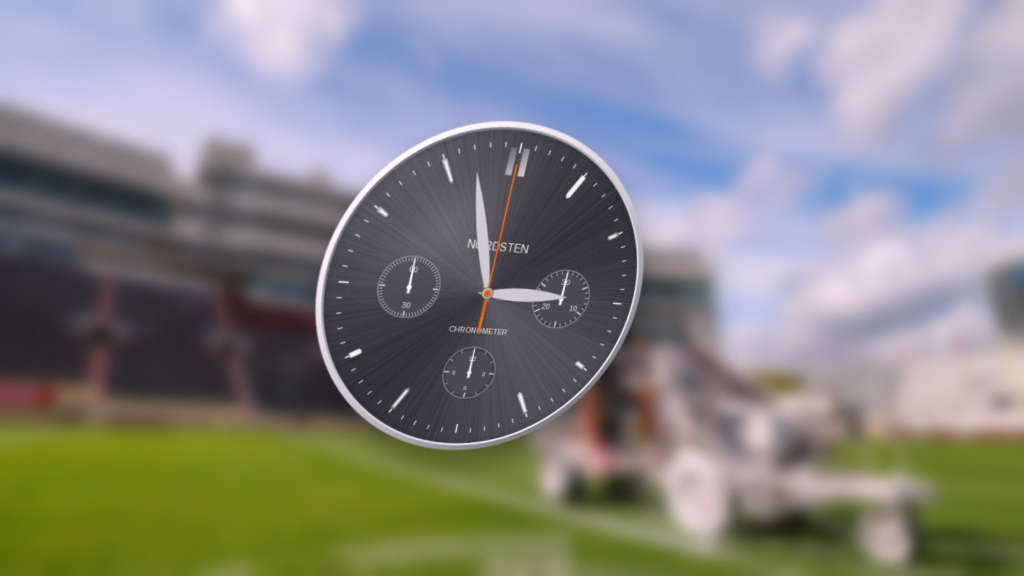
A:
2,57
